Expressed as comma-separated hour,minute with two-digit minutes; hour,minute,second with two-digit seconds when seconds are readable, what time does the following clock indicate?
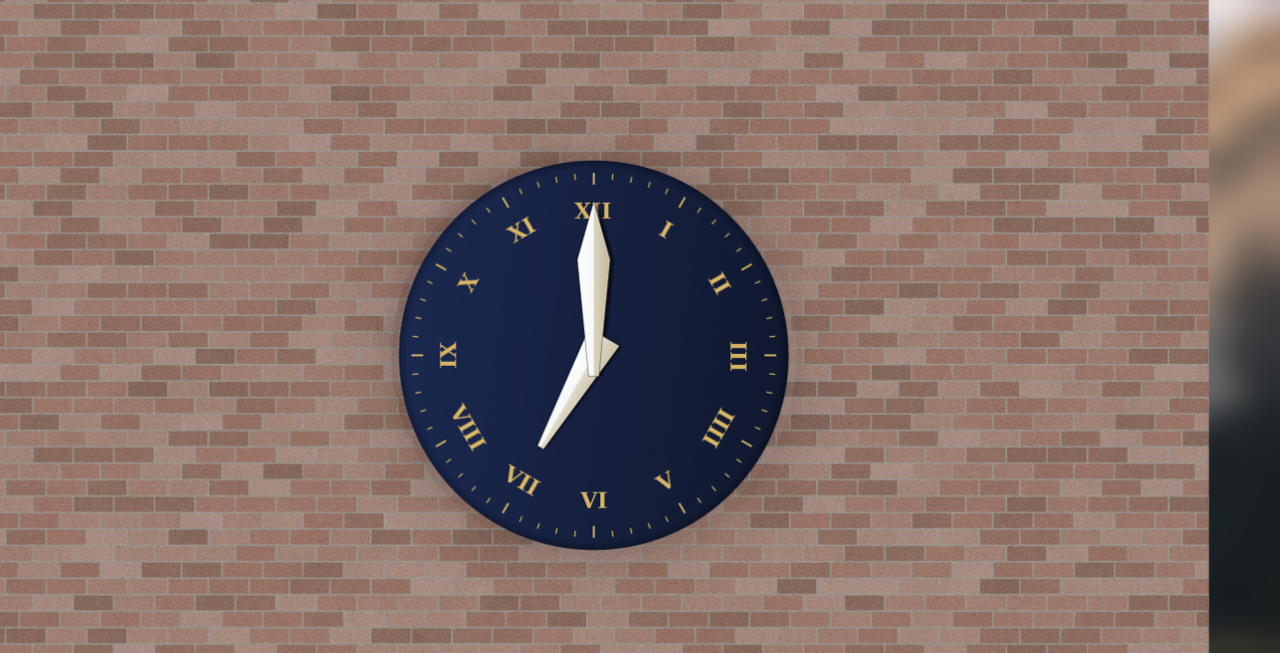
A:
7,00
